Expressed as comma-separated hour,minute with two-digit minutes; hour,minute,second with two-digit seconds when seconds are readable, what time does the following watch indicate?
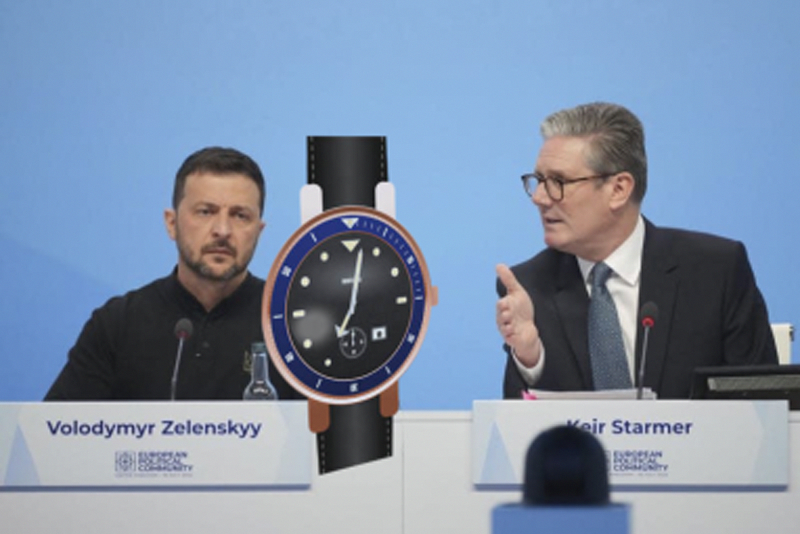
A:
7,02
